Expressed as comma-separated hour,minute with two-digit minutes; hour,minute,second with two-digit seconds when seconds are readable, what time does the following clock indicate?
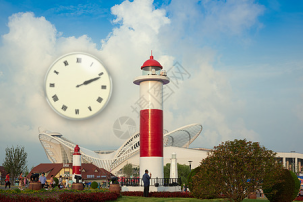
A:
2,11
